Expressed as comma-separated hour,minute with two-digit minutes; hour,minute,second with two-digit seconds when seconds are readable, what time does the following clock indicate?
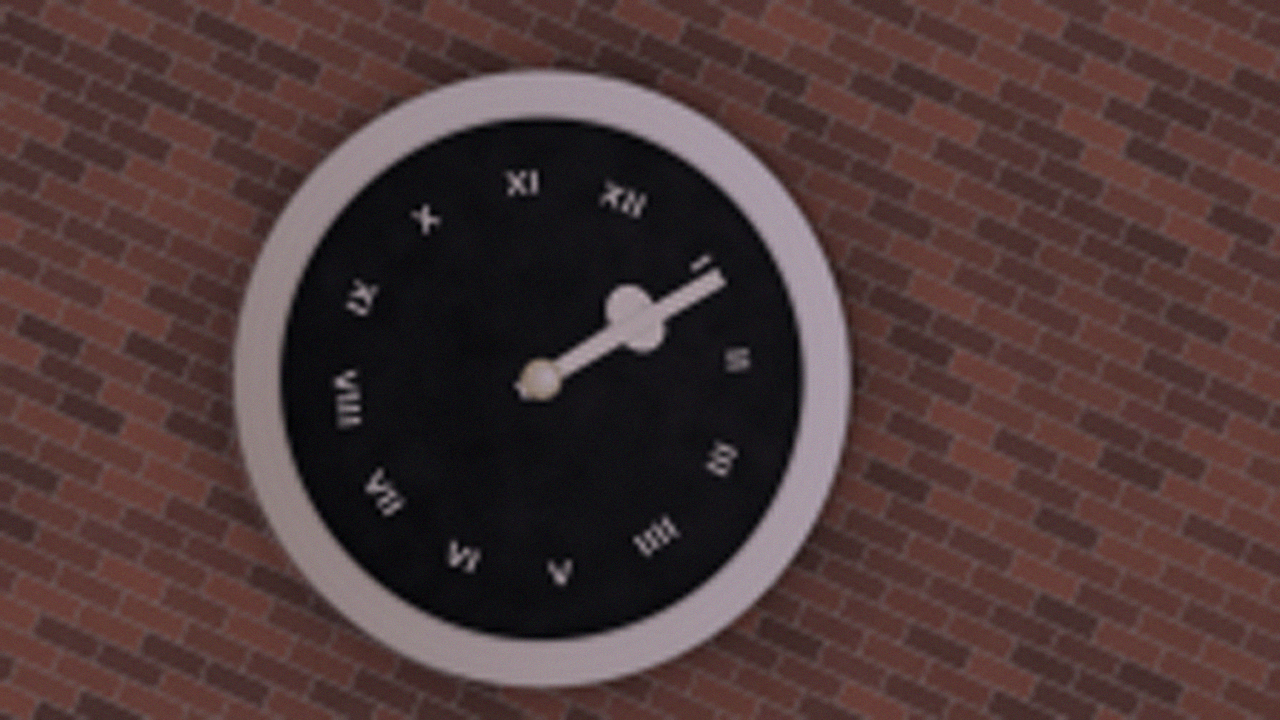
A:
1,06
